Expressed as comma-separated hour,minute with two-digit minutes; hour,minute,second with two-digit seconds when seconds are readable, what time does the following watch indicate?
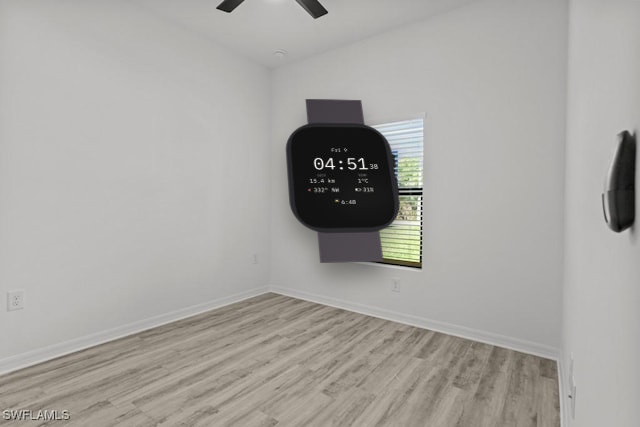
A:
4,51
